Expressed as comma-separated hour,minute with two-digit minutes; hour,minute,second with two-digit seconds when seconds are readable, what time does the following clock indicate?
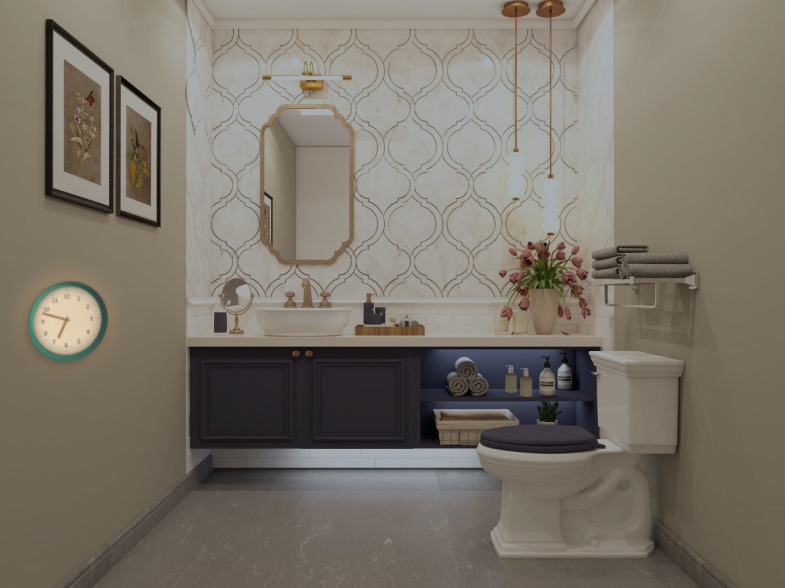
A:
6,48
